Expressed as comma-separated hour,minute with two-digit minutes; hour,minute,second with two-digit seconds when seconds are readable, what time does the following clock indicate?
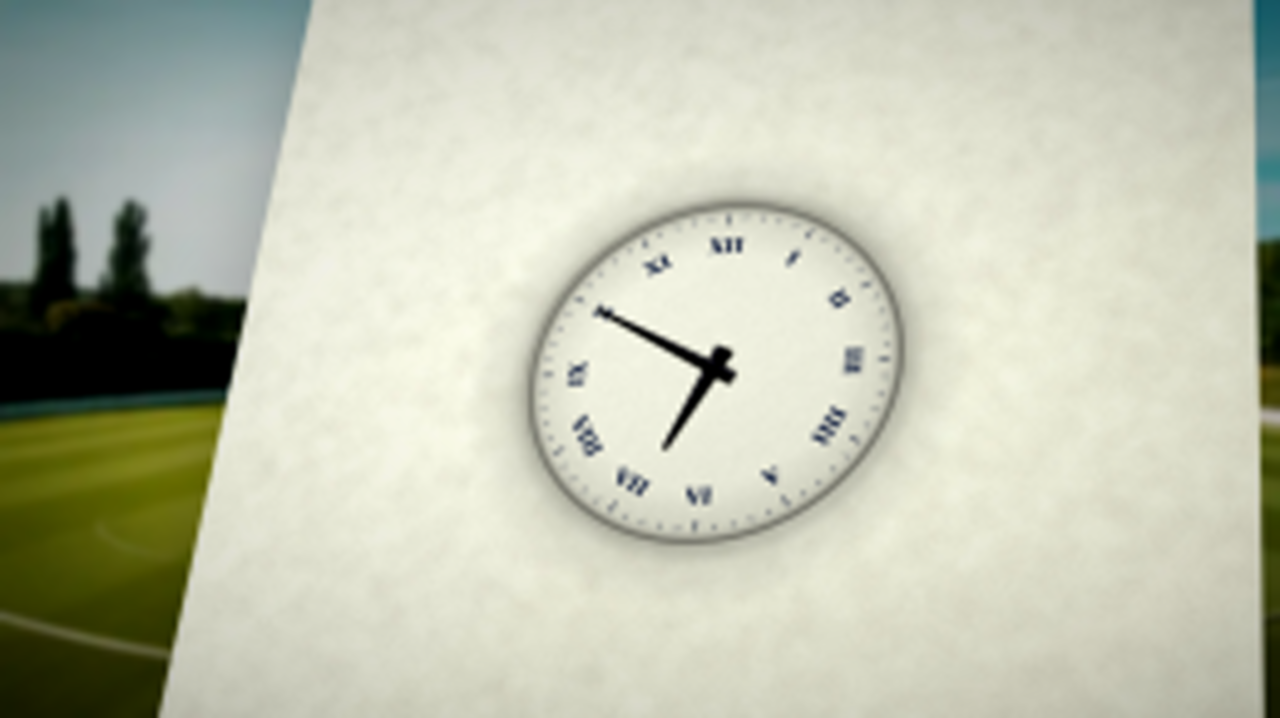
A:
6,50
